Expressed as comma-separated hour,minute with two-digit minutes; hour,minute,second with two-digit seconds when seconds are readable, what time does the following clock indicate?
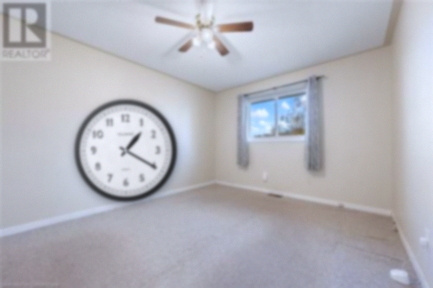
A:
1,20
